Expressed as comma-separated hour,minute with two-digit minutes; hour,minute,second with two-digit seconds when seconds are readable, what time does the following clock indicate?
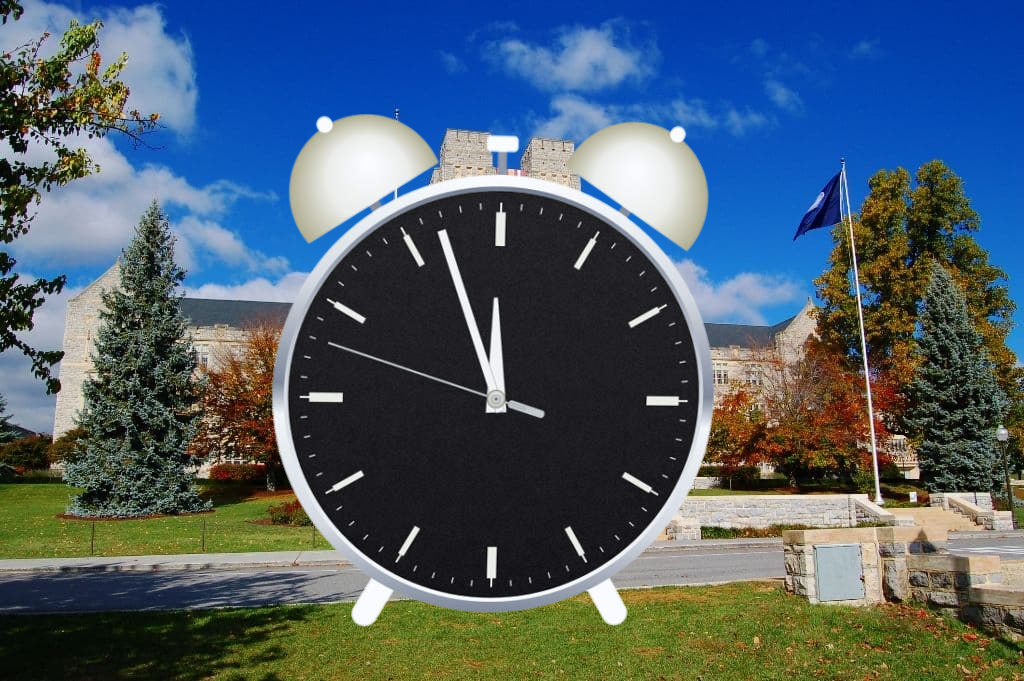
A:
11,56,48
